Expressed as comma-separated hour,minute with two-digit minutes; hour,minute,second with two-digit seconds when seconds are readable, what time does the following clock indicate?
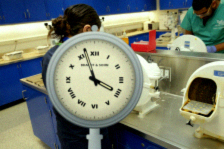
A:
3,57
